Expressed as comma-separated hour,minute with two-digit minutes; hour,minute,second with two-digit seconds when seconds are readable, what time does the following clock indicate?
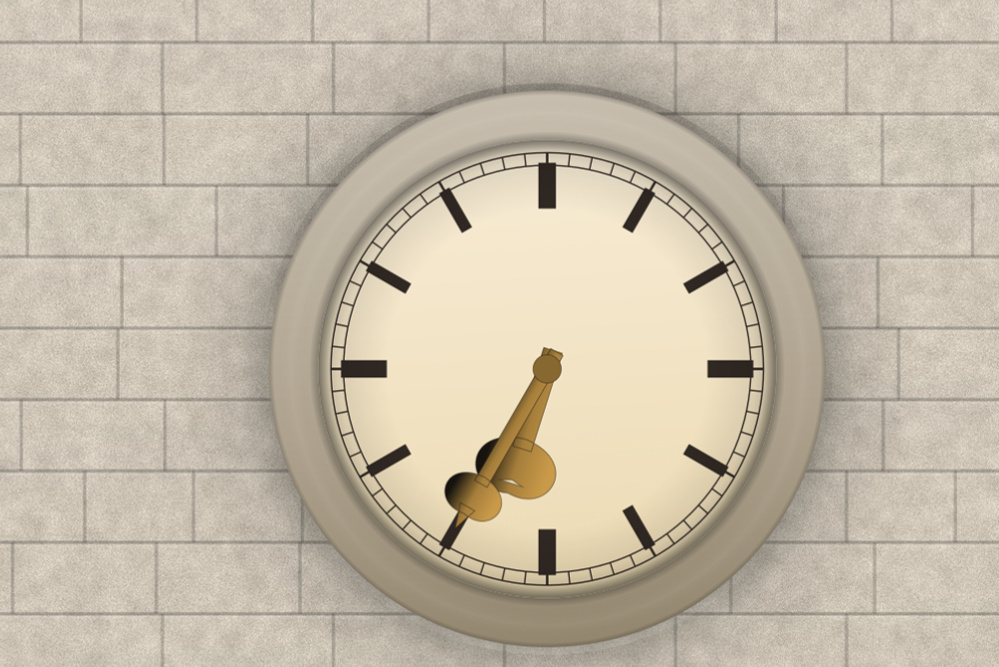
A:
6,35
